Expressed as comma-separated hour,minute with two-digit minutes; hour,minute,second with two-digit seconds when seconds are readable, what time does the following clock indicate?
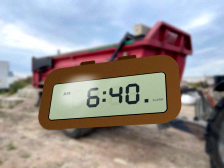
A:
6,40
